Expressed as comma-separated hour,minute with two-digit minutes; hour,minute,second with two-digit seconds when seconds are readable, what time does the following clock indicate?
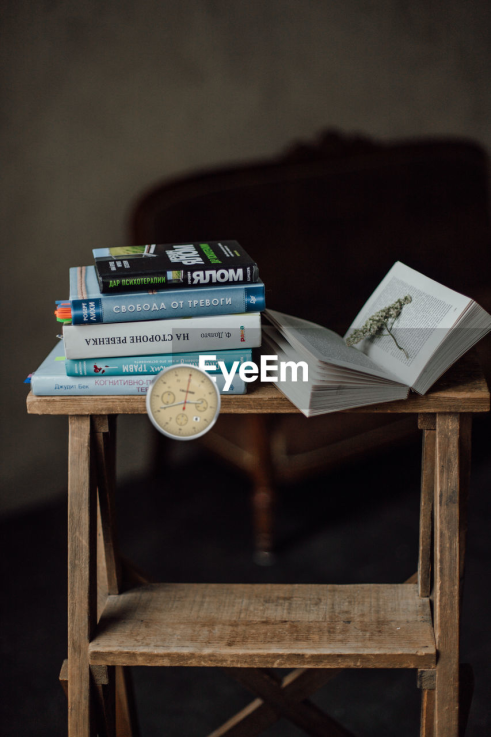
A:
2,41
